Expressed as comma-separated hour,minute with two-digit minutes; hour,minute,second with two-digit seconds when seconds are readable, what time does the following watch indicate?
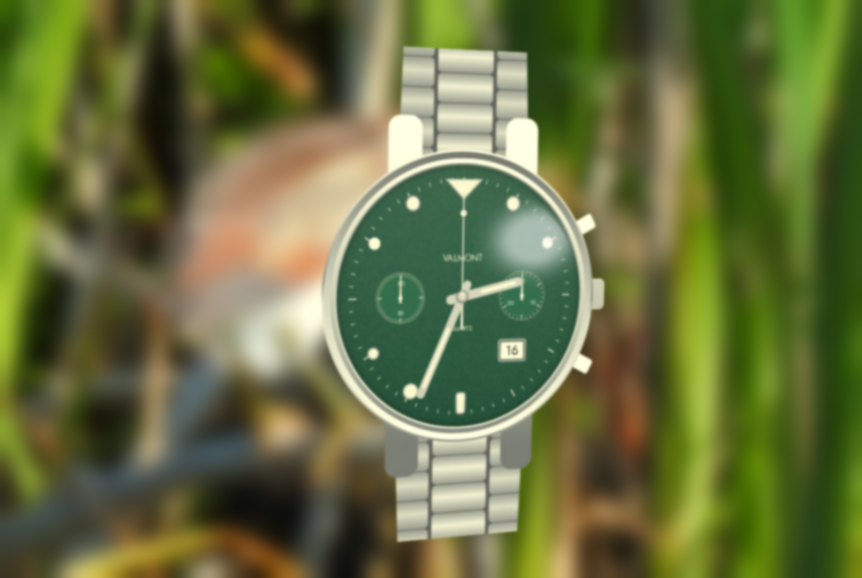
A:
2,34
